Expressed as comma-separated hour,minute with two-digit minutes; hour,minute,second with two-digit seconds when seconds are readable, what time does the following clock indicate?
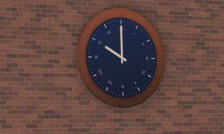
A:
10,00
